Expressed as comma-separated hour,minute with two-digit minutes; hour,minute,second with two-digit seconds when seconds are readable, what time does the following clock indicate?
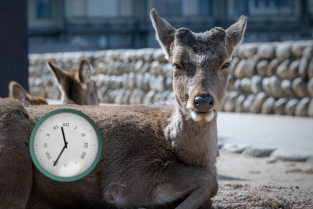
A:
11,35
